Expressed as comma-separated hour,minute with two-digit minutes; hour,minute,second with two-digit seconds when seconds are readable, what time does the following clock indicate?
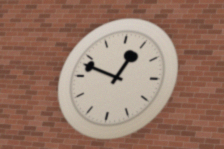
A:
12,48
